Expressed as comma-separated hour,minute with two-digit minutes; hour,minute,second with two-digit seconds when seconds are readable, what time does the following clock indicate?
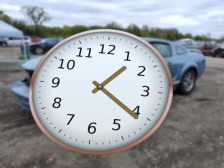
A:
1,21
